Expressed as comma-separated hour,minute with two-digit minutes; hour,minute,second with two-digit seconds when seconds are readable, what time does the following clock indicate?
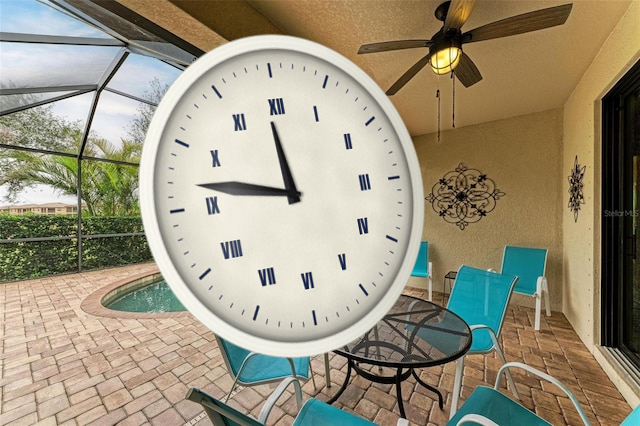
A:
11,47
